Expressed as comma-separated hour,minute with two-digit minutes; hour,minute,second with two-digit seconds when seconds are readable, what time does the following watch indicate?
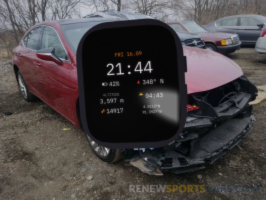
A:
21,44
